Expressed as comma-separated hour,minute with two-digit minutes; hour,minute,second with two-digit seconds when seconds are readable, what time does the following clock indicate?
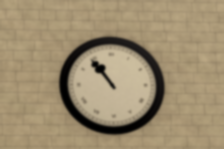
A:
10,54
